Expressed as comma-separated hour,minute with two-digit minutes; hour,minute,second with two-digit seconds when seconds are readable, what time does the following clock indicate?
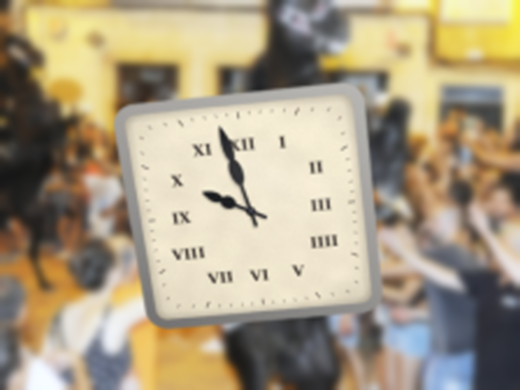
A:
9,58
